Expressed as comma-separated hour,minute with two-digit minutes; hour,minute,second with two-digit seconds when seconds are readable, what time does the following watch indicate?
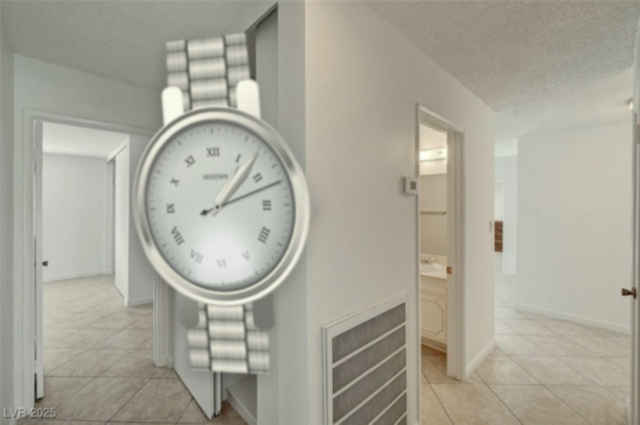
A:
1,07,12
